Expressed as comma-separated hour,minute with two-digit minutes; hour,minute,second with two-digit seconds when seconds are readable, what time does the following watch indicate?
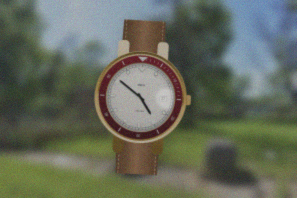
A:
4,51
